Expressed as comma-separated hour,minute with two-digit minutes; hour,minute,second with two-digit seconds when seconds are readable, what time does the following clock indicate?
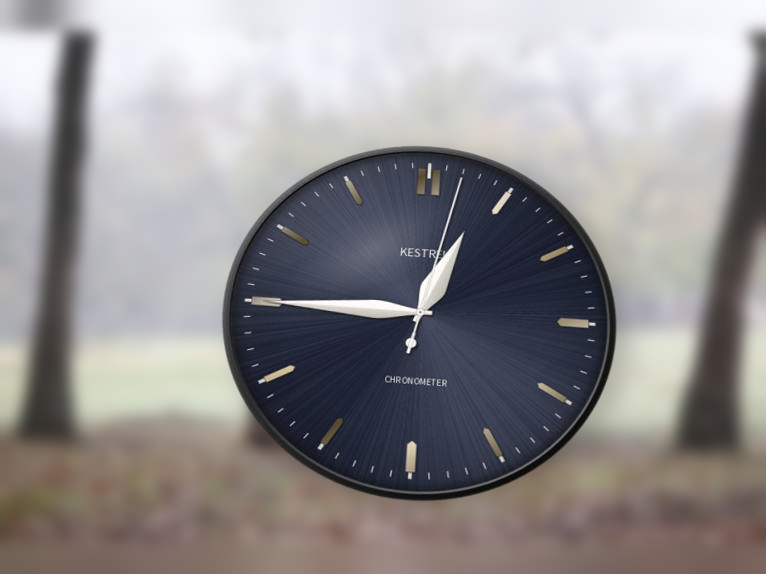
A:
12,45,02
